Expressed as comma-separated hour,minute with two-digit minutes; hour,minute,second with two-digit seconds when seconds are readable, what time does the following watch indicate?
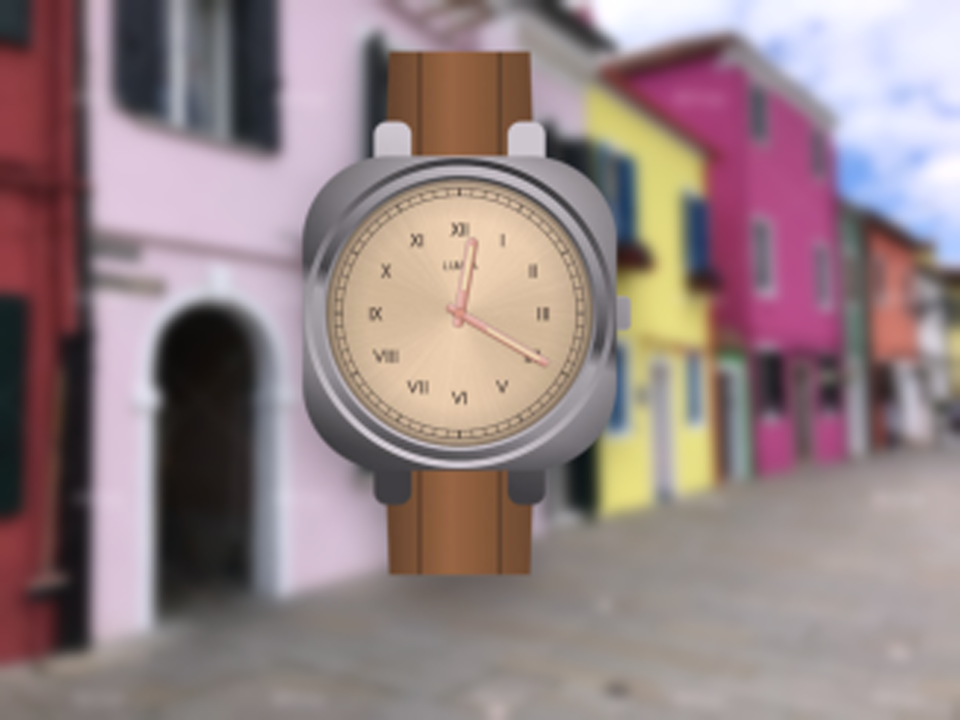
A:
12,20
